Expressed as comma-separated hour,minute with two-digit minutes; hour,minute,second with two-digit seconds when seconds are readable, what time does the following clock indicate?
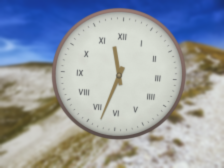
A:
11,33
